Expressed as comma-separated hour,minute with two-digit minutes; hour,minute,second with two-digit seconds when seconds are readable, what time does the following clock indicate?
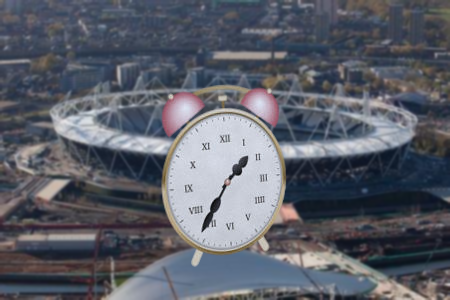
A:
1,36
